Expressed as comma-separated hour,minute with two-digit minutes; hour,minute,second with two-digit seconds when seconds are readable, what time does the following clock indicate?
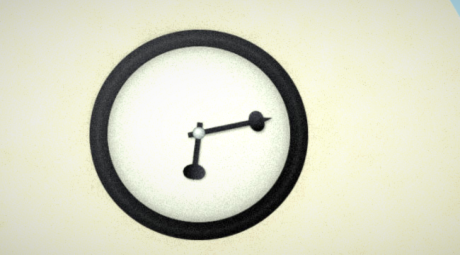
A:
6,13
